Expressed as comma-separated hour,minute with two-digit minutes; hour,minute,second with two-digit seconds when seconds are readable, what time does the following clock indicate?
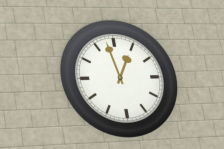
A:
12,58
